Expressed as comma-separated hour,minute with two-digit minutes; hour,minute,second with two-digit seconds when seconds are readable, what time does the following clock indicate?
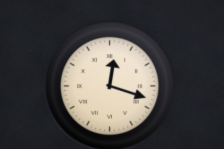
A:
12,18
